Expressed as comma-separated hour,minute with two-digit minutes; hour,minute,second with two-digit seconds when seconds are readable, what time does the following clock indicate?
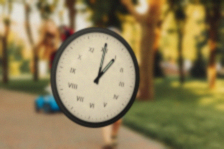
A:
1,00
